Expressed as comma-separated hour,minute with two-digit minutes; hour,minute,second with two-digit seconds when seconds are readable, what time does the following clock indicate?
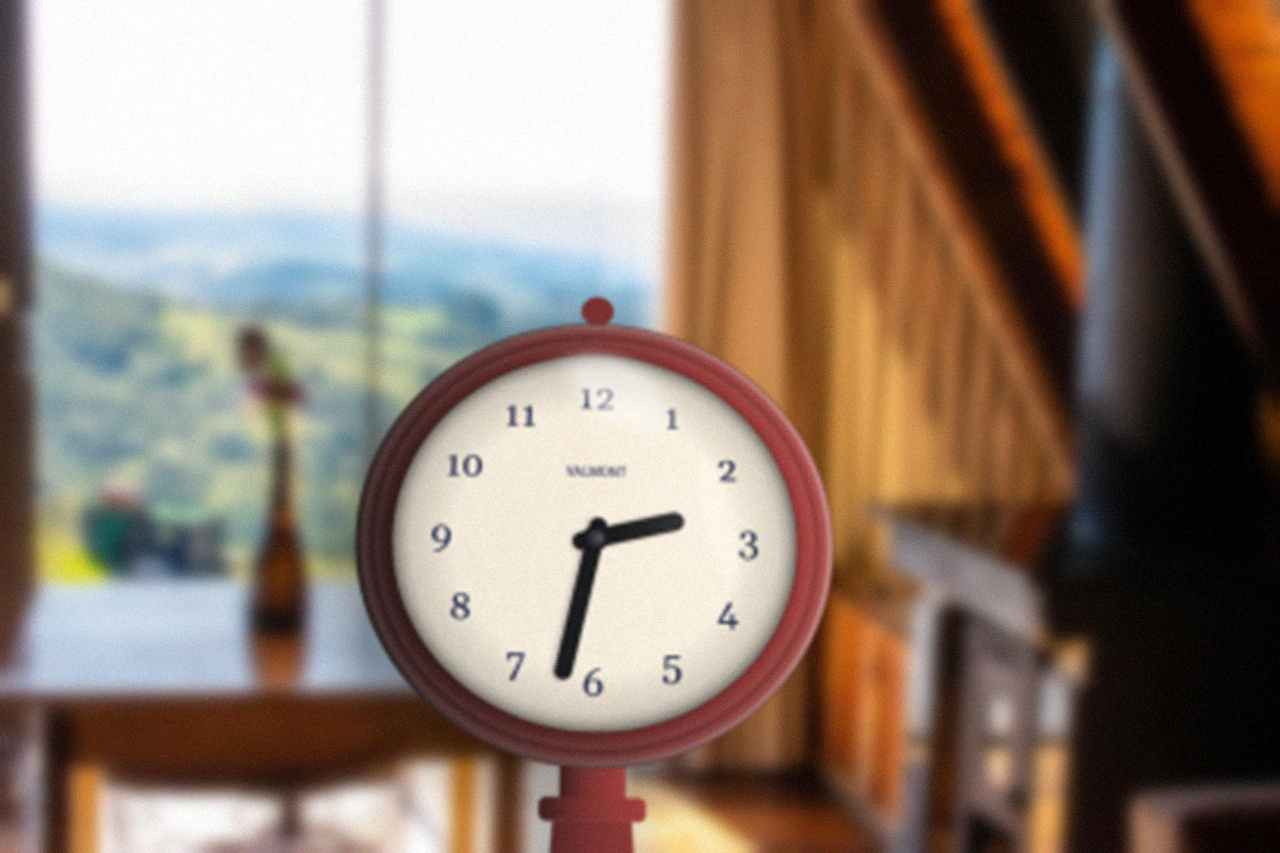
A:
2,32
